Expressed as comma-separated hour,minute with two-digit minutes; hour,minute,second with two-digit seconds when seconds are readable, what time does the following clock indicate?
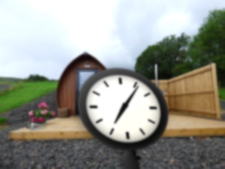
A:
7,06
